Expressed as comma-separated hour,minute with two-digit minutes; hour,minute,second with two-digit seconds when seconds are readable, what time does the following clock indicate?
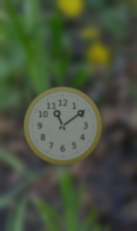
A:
11,09
